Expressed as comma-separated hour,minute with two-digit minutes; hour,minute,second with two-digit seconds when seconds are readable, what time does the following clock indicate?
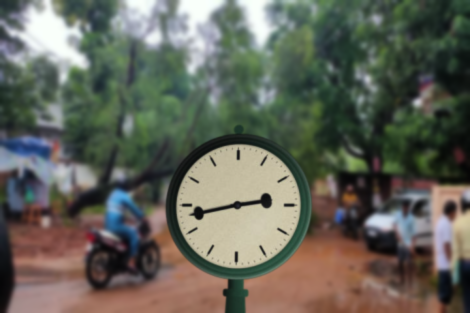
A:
2,43
